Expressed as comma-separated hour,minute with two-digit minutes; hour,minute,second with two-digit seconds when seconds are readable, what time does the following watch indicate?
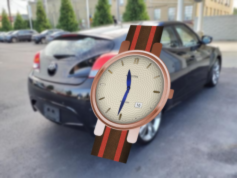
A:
11,31
